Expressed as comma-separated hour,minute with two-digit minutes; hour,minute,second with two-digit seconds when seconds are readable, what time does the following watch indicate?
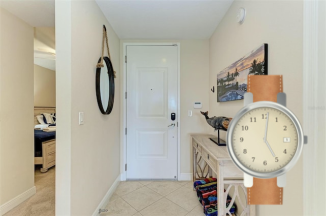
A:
5,01
